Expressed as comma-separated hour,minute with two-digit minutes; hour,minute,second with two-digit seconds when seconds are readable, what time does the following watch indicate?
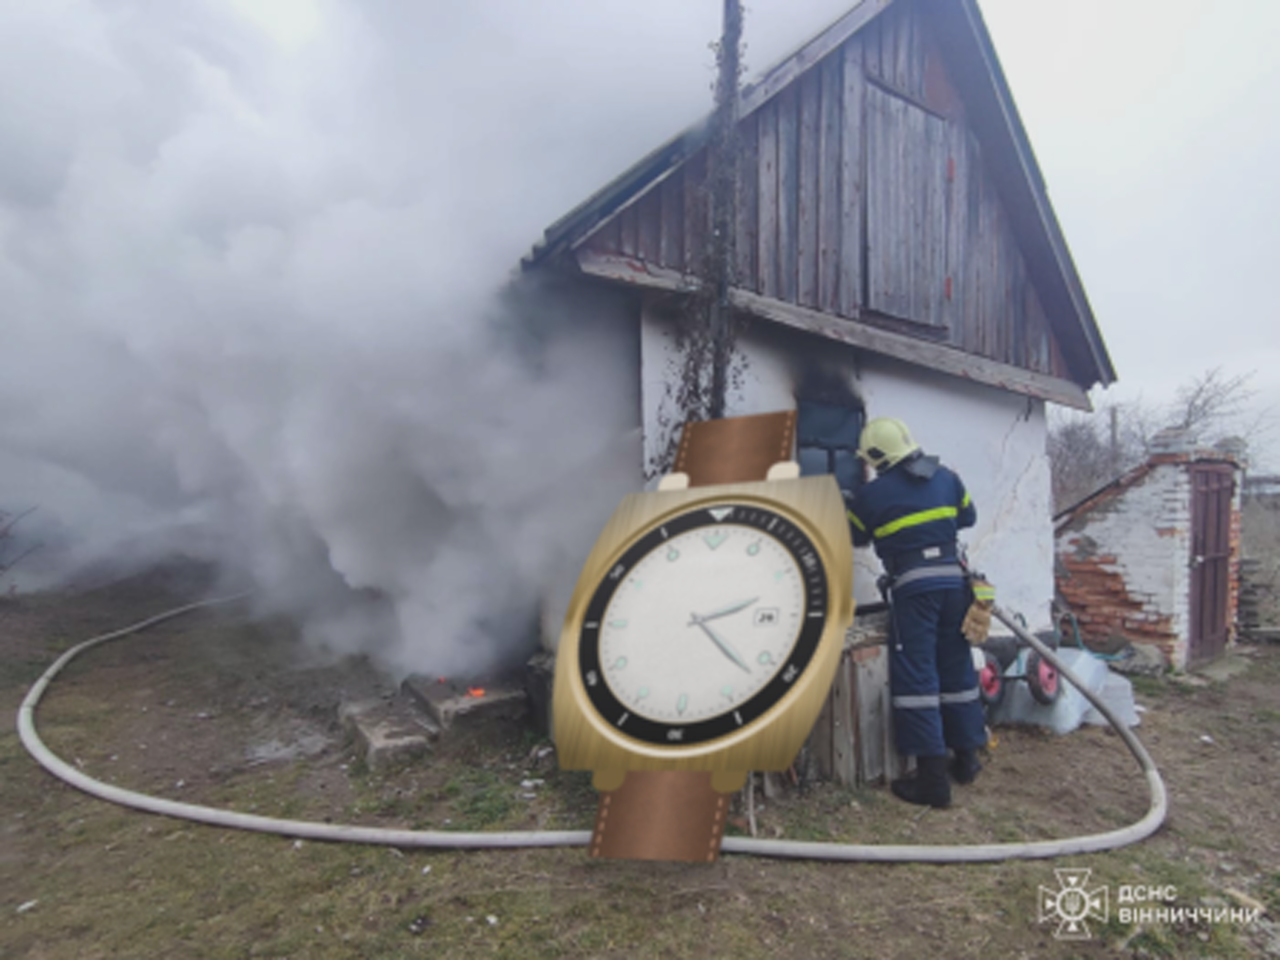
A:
2,22
